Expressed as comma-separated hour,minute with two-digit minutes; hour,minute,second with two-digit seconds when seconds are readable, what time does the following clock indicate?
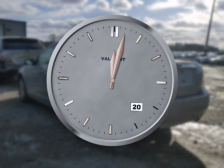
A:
12,02
